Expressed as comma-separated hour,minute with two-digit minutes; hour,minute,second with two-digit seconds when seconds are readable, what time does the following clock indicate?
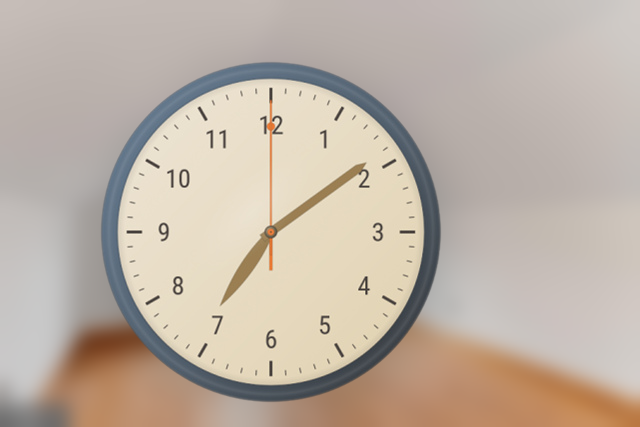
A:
7,09,00
